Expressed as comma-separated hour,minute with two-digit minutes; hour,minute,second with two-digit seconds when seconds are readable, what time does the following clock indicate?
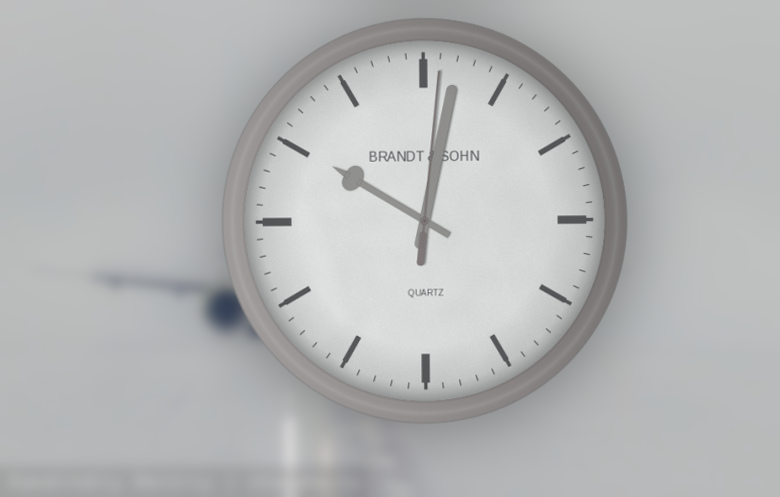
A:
10,02,01
